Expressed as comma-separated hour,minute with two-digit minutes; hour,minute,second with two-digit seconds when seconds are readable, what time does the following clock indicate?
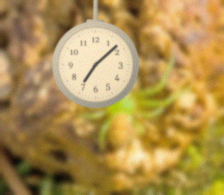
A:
7,08
